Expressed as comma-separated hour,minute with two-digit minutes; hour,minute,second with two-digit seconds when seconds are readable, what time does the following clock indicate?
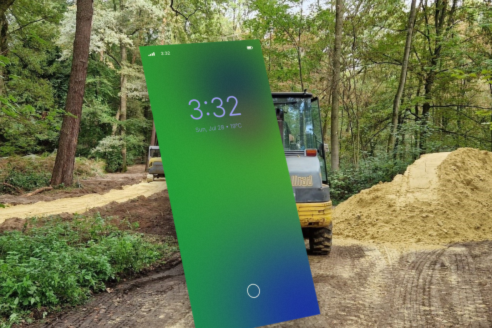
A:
3,32
